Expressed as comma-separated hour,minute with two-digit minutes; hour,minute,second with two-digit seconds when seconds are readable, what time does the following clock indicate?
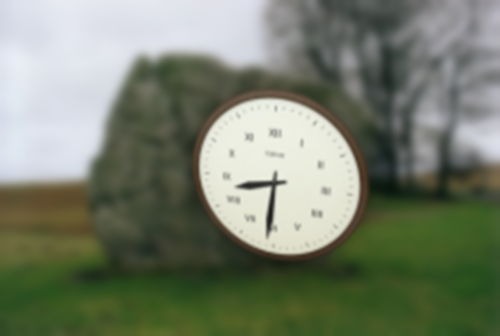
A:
8,31
